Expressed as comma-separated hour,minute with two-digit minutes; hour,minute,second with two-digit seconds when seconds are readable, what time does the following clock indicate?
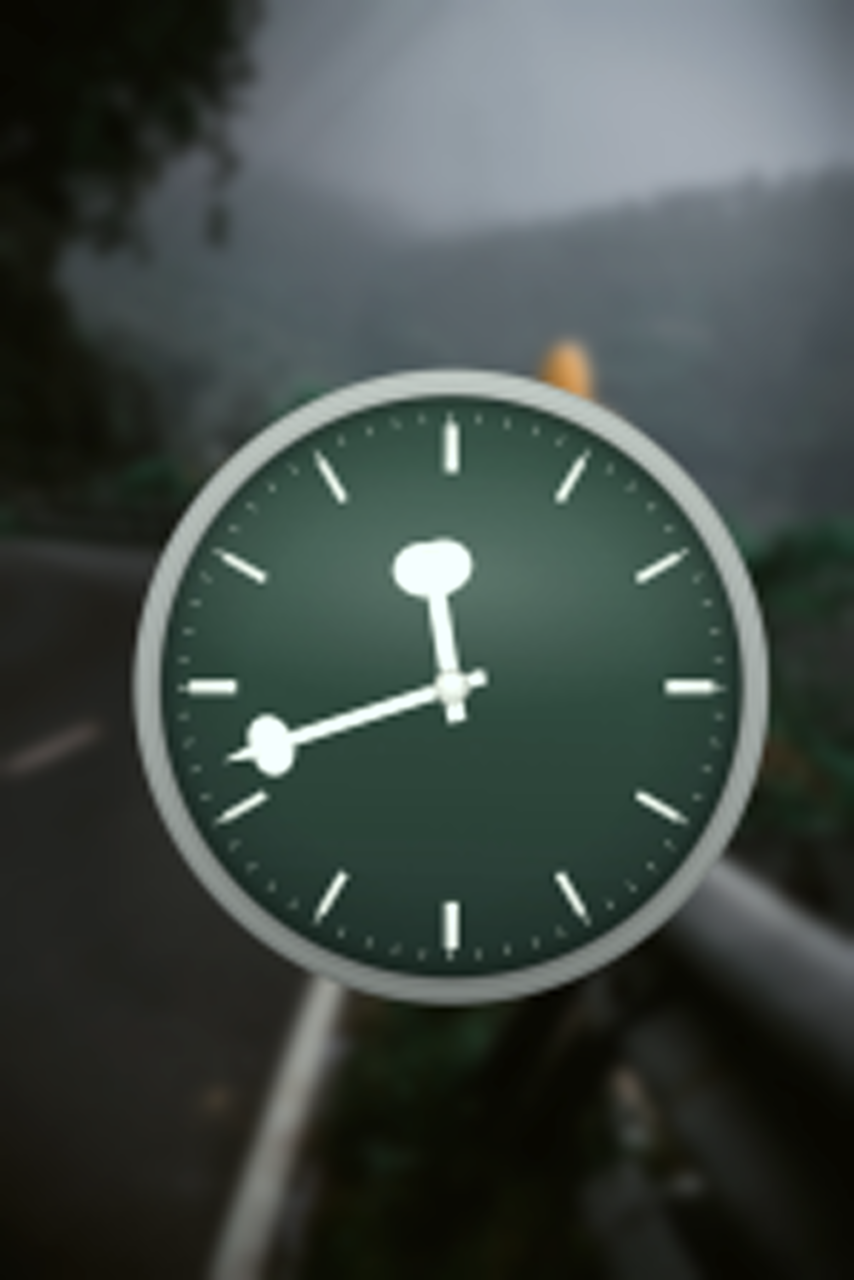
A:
11,42
